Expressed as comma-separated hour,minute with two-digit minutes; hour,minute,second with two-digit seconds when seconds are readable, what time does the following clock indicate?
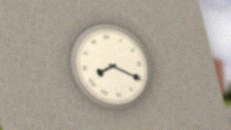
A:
8,20
